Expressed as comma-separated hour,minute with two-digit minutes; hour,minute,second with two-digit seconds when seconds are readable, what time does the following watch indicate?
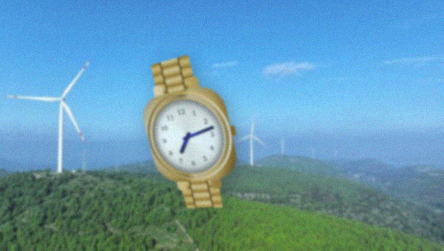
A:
7,13
